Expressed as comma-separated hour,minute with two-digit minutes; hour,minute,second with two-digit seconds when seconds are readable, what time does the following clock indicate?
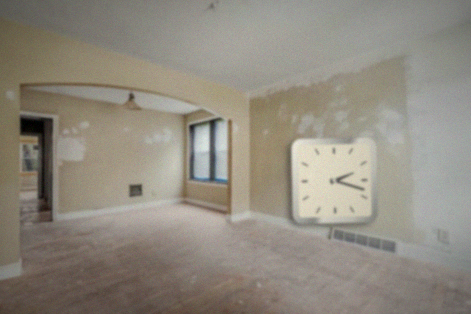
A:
2,18
